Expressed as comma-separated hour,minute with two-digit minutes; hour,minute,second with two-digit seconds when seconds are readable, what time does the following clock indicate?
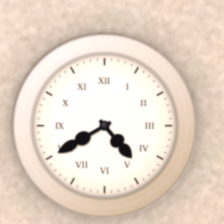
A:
4,40
